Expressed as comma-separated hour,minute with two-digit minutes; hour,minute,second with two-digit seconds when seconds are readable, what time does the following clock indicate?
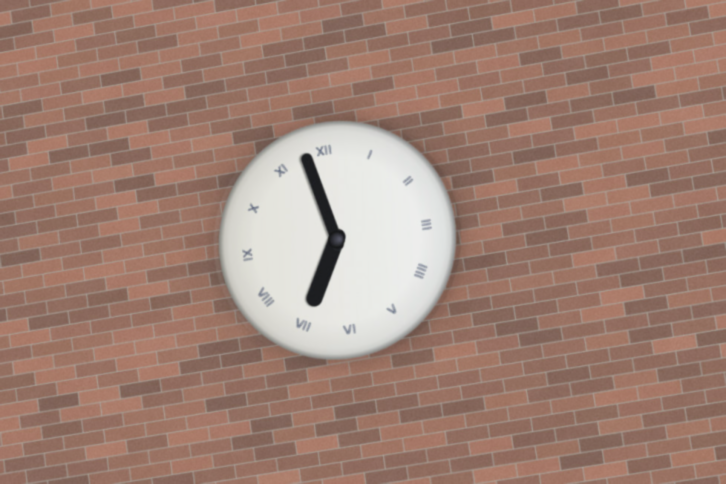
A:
6,58
